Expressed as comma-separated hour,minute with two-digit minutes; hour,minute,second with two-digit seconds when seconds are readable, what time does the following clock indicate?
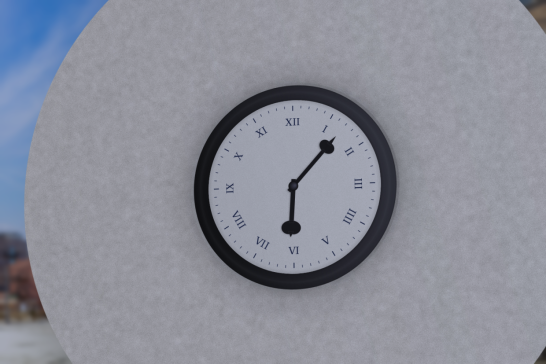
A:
6,07
